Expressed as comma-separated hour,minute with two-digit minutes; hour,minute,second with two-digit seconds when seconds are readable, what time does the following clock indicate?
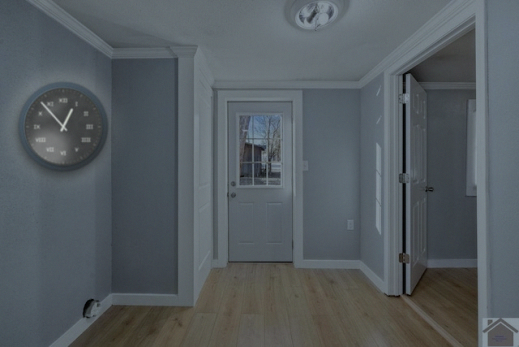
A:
12,53
